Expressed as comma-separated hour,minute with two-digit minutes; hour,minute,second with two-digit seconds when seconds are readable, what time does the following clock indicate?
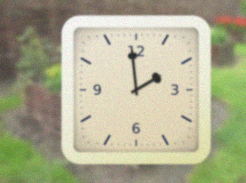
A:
1,59
